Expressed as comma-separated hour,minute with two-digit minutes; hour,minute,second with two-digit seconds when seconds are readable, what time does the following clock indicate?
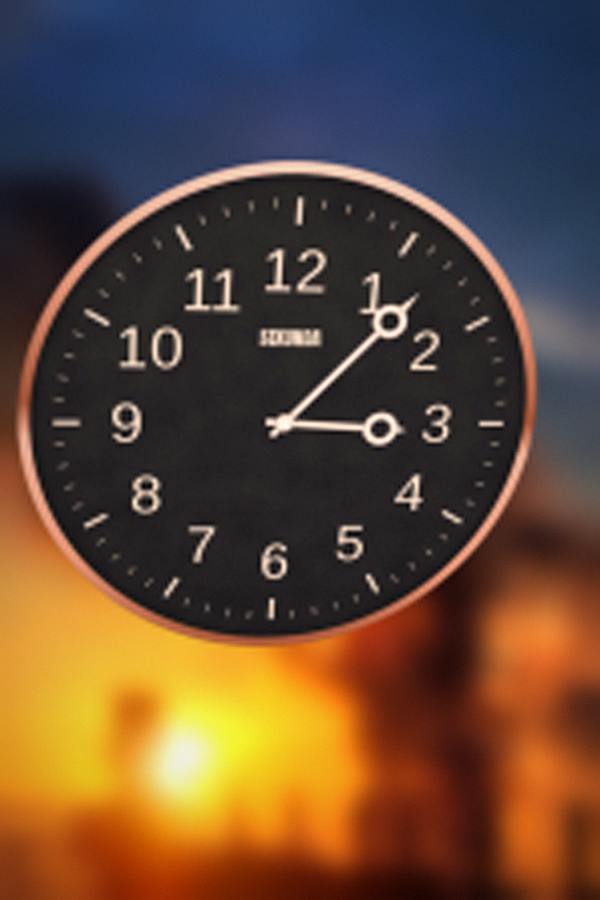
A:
3,07
